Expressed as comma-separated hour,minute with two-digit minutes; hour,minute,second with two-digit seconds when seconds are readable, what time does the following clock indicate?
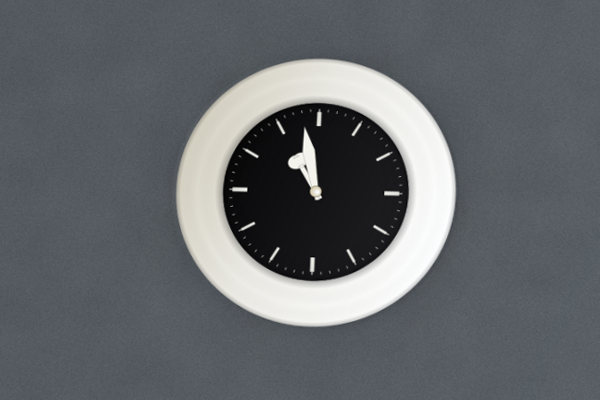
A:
10,58
